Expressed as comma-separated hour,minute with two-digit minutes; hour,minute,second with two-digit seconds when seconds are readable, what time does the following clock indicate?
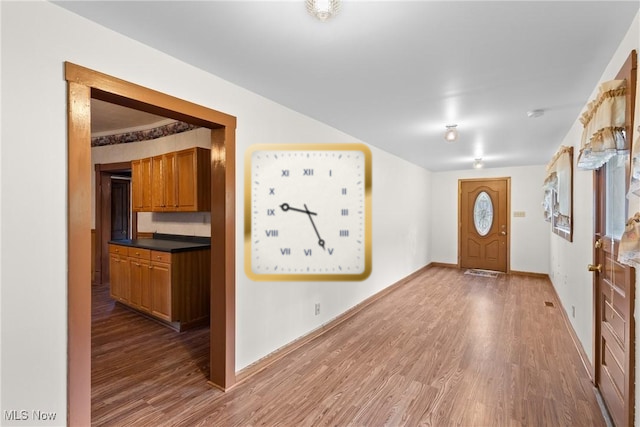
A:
9,26
